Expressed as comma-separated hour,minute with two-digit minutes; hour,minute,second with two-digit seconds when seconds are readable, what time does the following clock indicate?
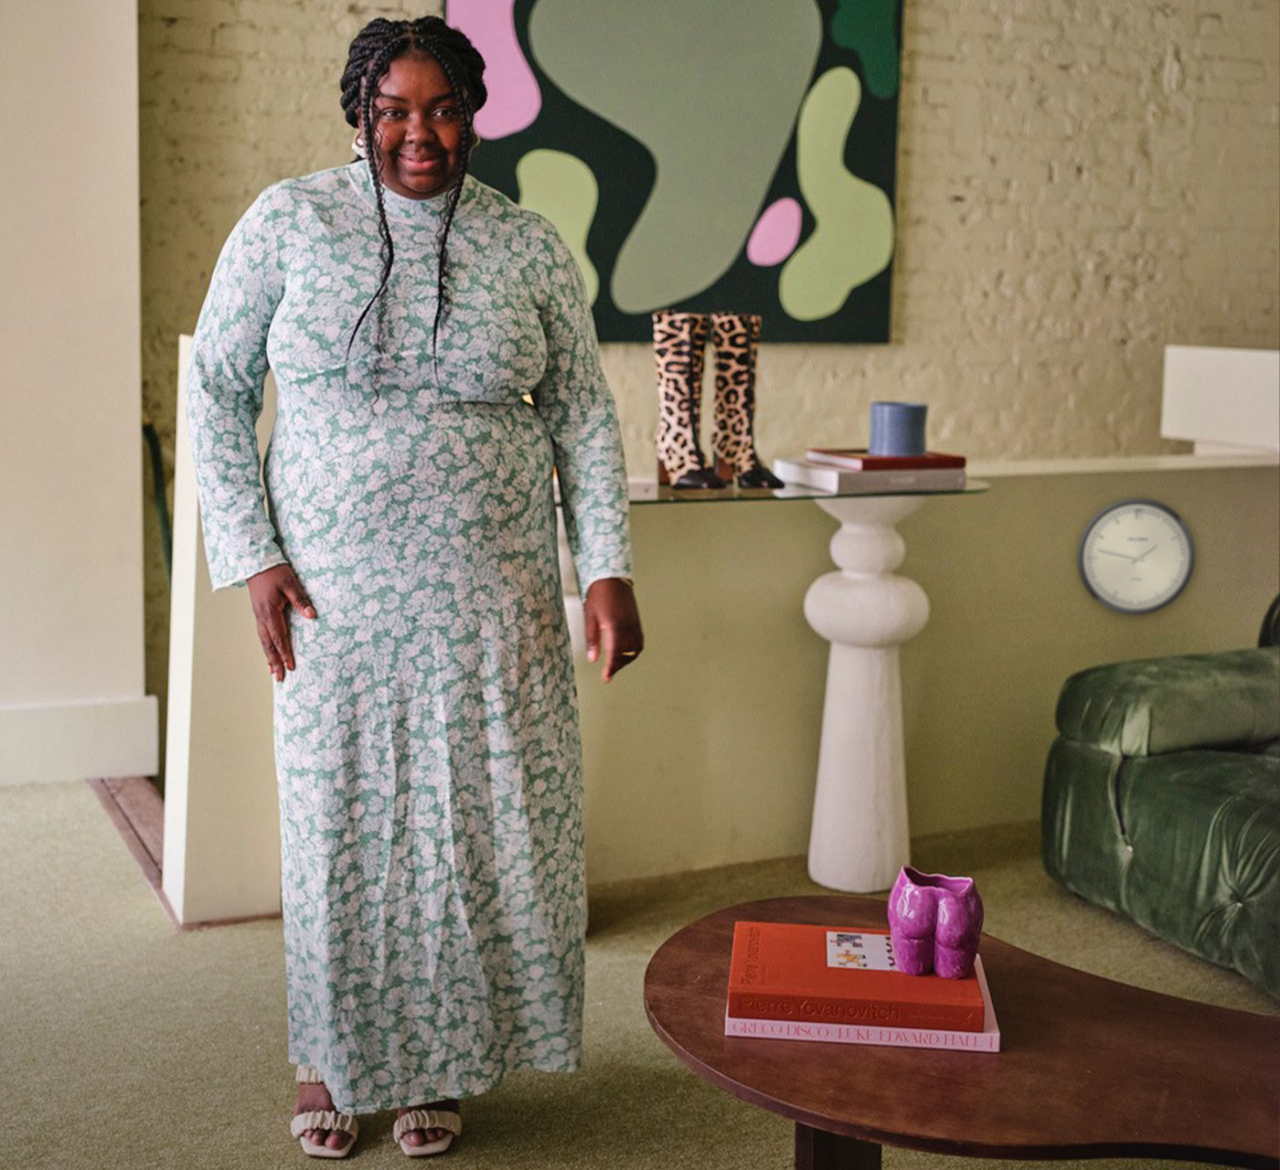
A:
1,47
